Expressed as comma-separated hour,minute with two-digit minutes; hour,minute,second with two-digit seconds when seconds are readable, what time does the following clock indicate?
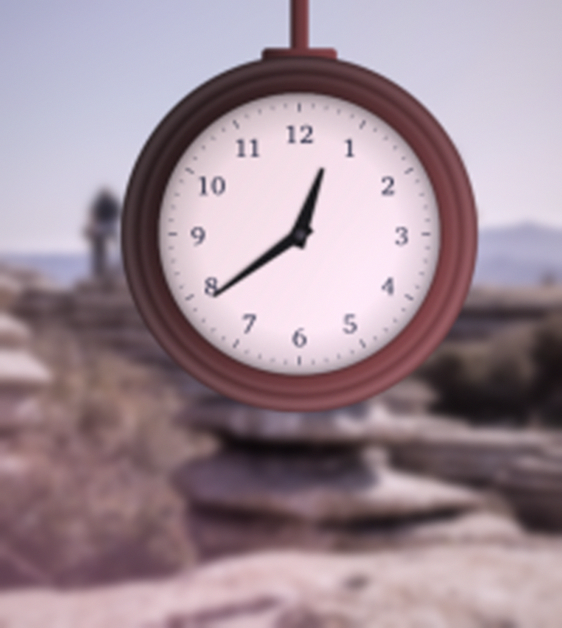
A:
12,39
